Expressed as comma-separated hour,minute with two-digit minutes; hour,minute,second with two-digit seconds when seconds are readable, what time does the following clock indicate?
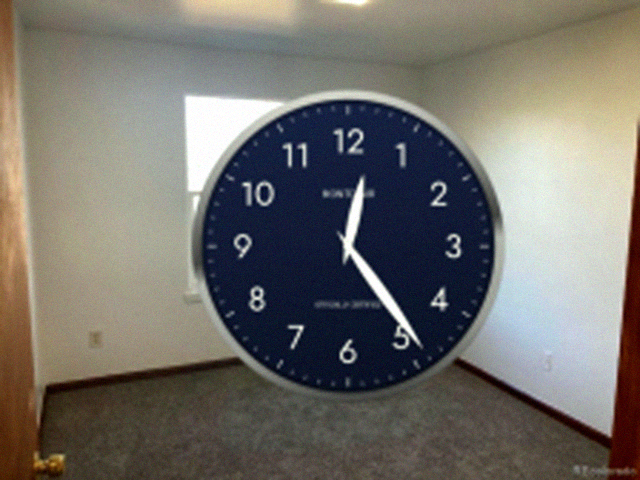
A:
12,24
